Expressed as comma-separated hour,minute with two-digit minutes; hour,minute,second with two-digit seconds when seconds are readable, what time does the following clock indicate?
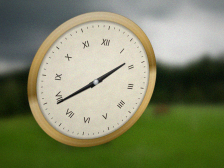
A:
1,39
